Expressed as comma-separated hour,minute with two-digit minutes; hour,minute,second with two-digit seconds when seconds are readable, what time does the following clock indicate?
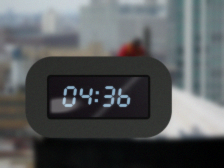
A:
4,36
